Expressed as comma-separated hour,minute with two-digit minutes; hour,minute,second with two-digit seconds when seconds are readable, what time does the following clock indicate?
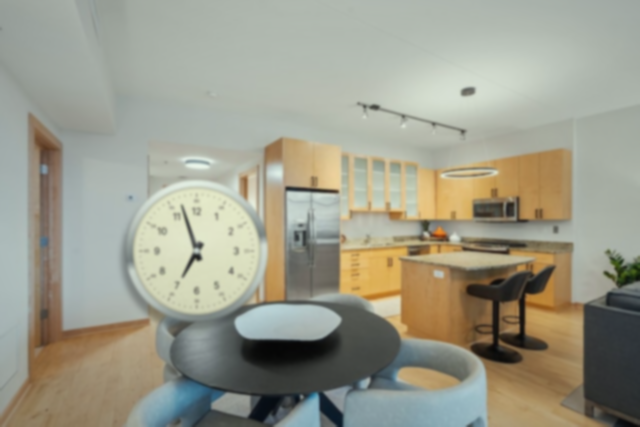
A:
6,57
